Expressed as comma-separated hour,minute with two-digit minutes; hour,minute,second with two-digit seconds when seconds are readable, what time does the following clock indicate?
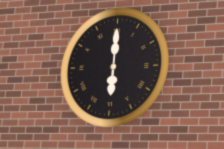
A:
6,00
